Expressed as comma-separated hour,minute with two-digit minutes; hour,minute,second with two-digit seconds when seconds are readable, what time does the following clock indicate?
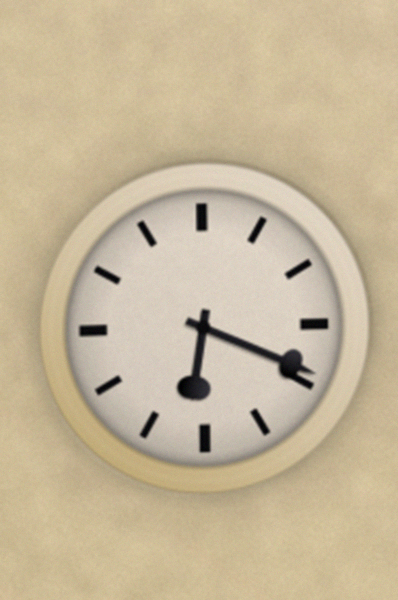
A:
6,19
